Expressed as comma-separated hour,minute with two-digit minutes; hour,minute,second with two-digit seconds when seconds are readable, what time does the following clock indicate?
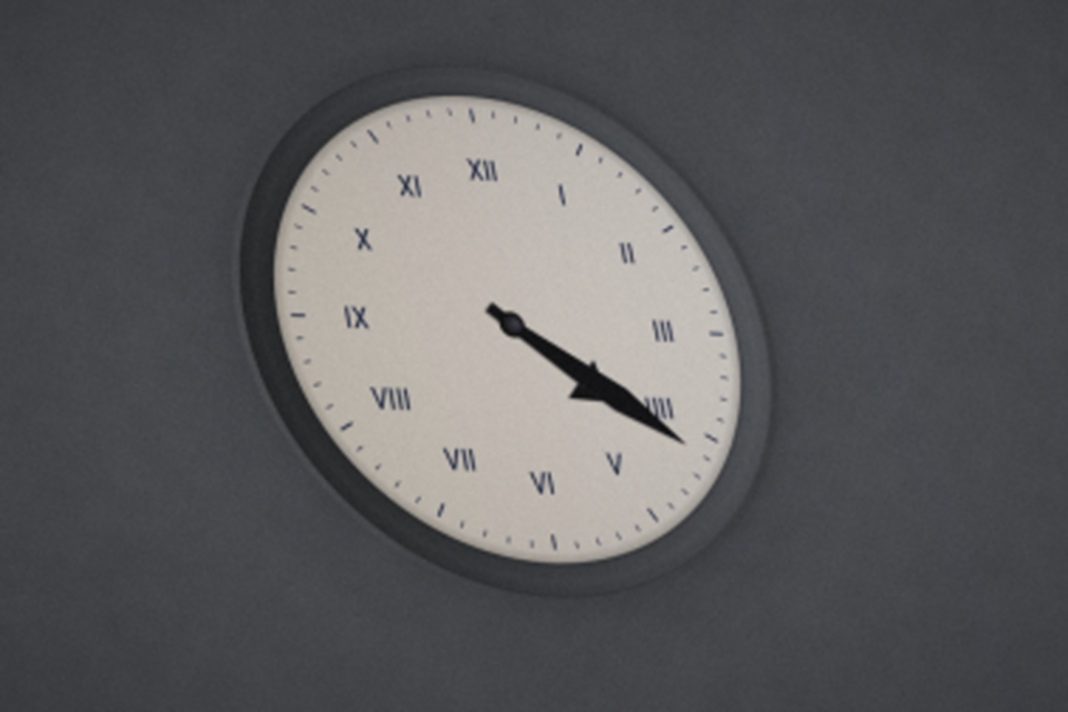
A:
4,21
